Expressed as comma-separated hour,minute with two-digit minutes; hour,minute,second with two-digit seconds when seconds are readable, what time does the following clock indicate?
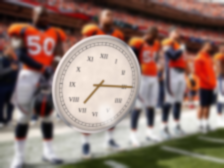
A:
7,15
